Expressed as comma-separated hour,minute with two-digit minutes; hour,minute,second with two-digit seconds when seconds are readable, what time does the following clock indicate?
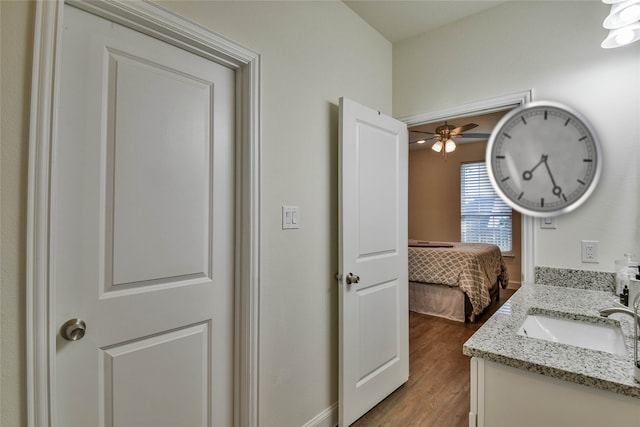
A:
7,26
